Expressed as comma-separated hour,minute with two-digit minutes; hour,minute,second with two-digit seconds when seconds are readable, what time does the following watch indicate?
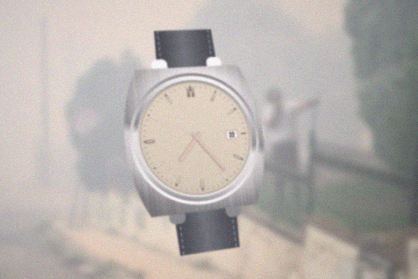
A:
7,24
